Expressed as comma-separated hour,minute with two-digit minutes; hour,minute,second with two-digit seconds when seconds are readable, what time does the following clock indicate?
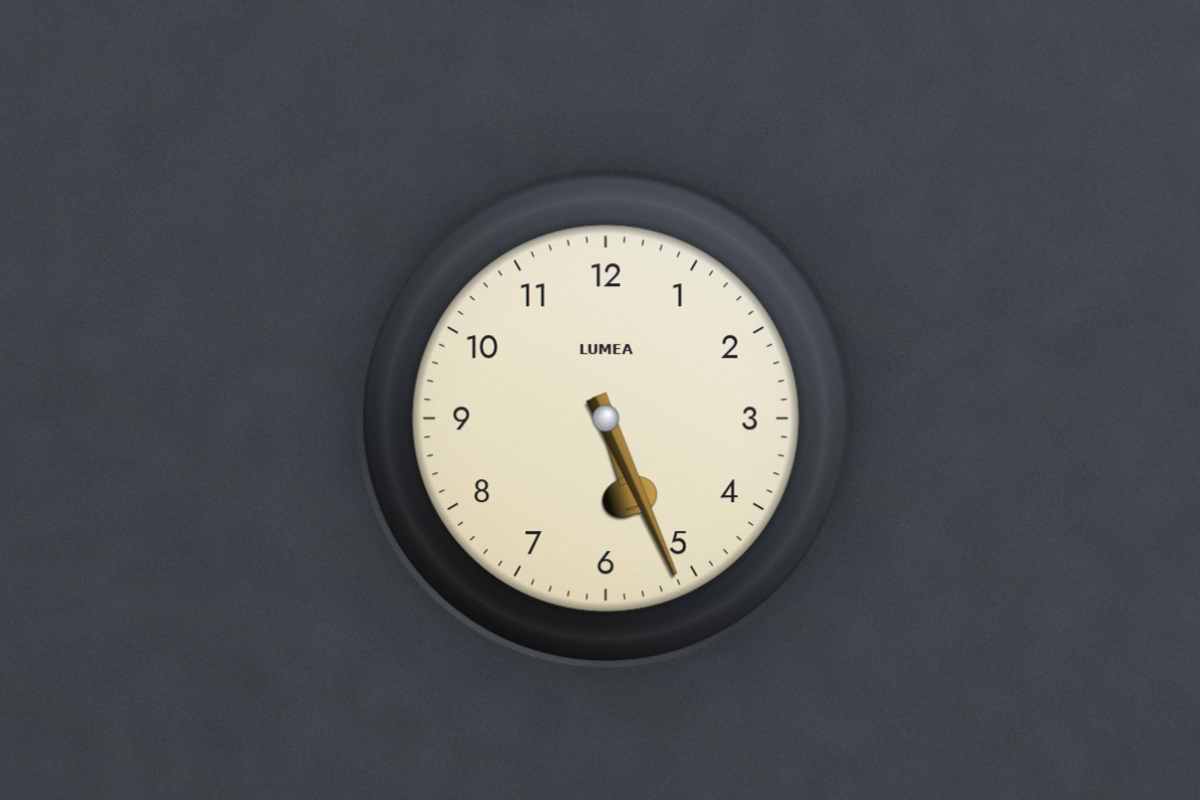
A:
5,26
